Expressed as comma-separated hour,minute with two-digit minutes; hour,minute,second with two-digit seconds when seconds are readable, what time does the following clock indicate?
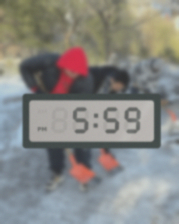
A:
5,59
